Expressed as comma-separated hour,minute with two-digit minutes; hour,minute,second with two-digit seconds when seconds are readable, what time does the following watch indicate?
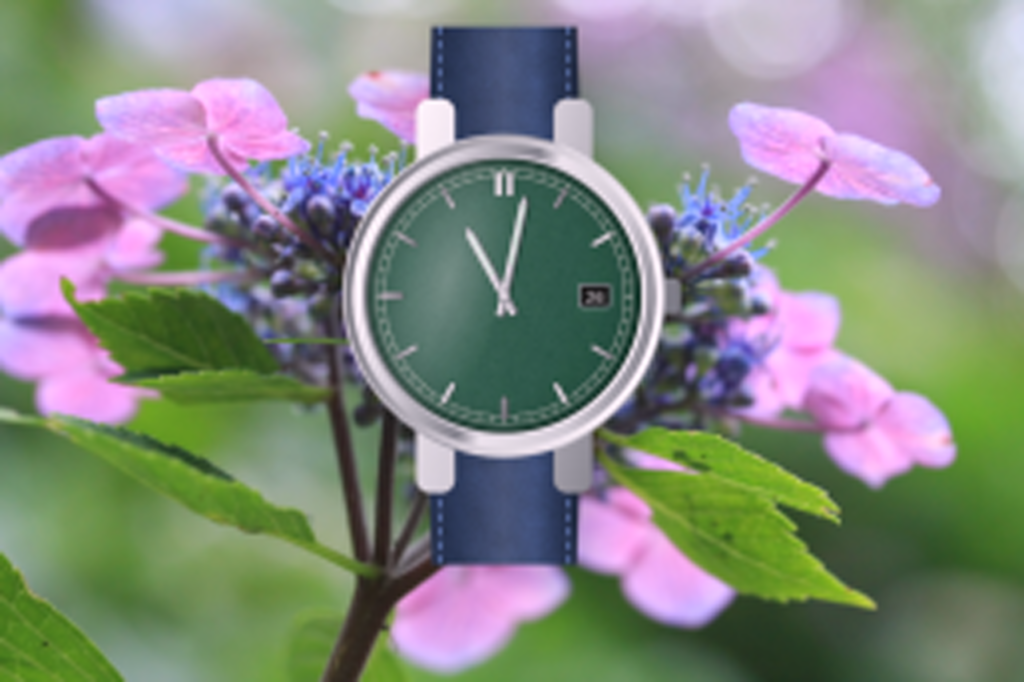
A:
11,02
